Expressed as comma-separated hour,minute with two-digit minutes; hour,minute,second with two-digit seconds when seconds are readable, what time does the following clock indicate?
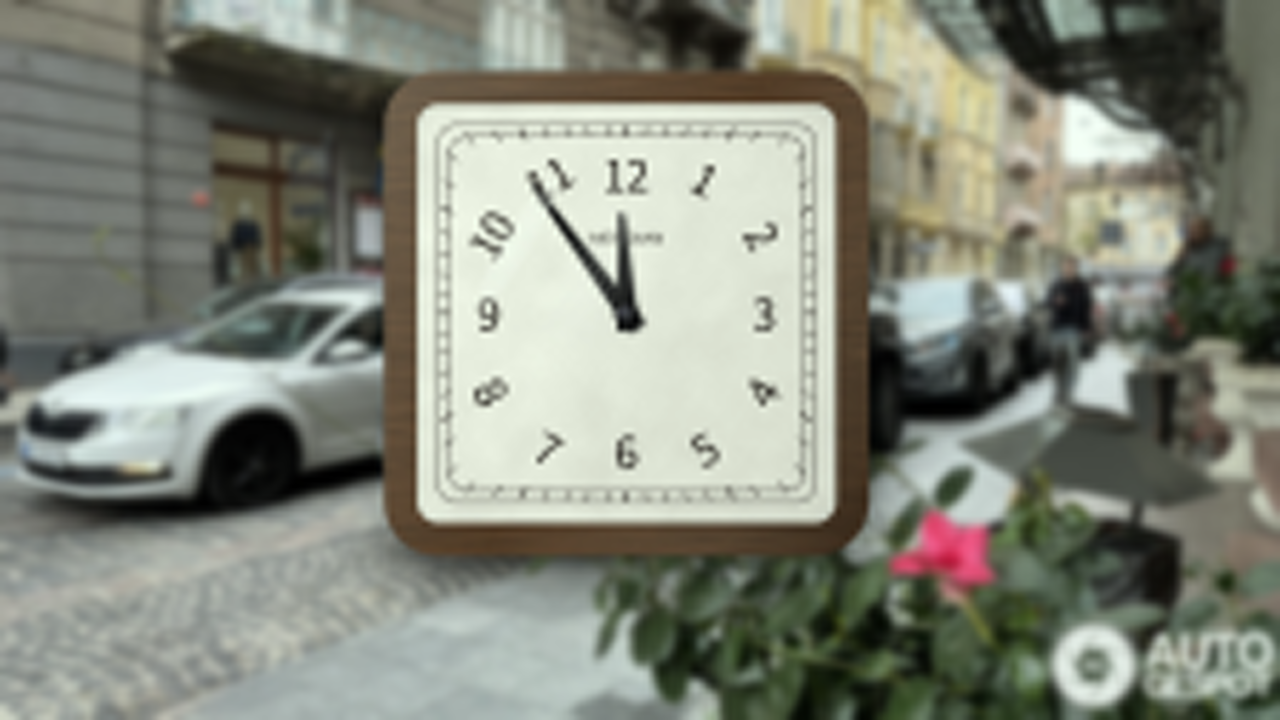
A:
11,54
